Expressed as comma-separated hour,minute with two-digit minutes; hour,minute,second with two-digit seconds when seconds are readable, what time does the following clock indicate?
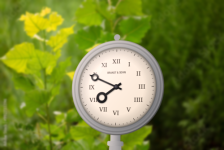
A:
7,49
